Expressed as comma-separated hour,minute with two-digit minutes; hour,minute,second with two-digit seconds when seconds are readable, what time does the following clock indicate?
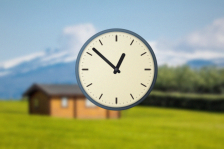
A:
12,52
